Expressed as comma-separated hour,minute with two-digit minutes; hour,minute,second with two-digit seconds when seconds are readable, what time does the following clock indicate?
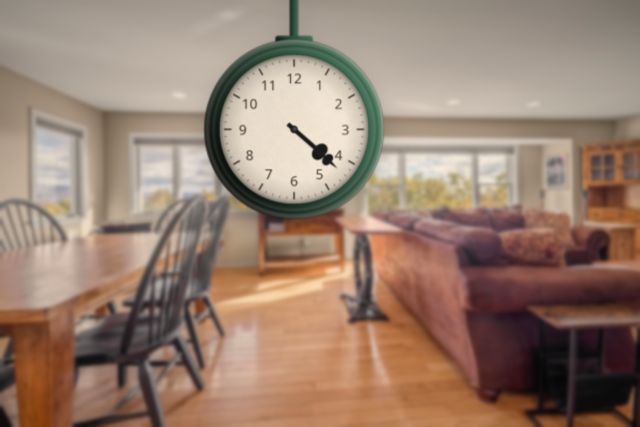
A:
4,22
